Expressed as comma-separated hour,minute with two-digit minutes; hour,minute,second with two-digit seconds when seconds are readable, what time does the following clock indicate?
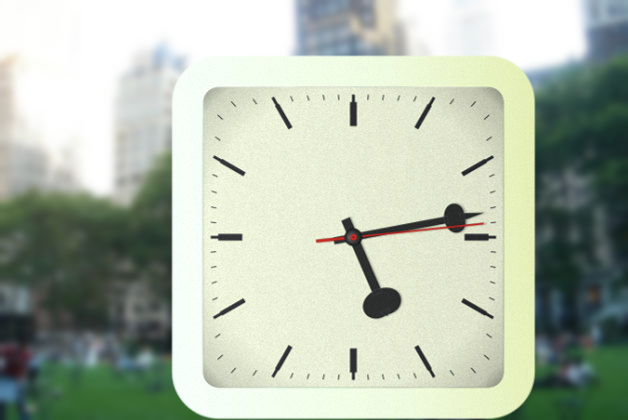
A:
5,13,14
